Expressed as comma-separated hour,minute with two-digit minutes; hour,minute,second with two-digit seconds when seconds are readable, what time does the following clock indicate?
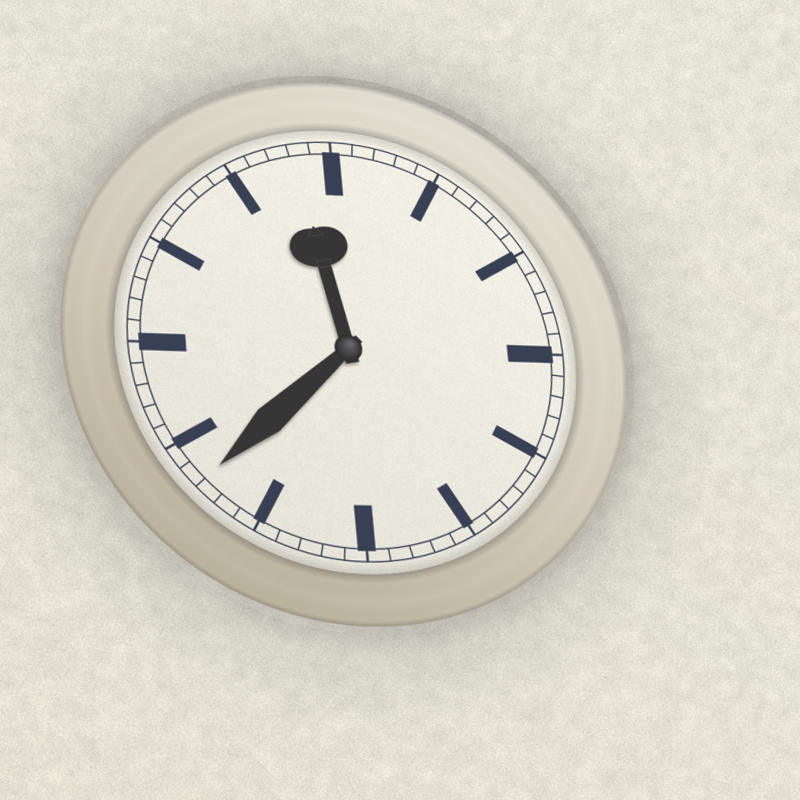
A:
11,38
